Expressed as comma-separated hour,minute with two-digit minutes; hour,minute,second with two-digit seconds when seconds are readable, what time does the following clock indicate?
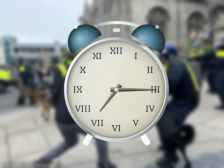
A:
7,15
